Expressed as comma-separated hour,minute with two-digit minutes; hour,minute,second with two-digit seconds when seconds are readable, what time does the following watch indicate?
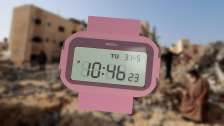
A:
10,46,23
